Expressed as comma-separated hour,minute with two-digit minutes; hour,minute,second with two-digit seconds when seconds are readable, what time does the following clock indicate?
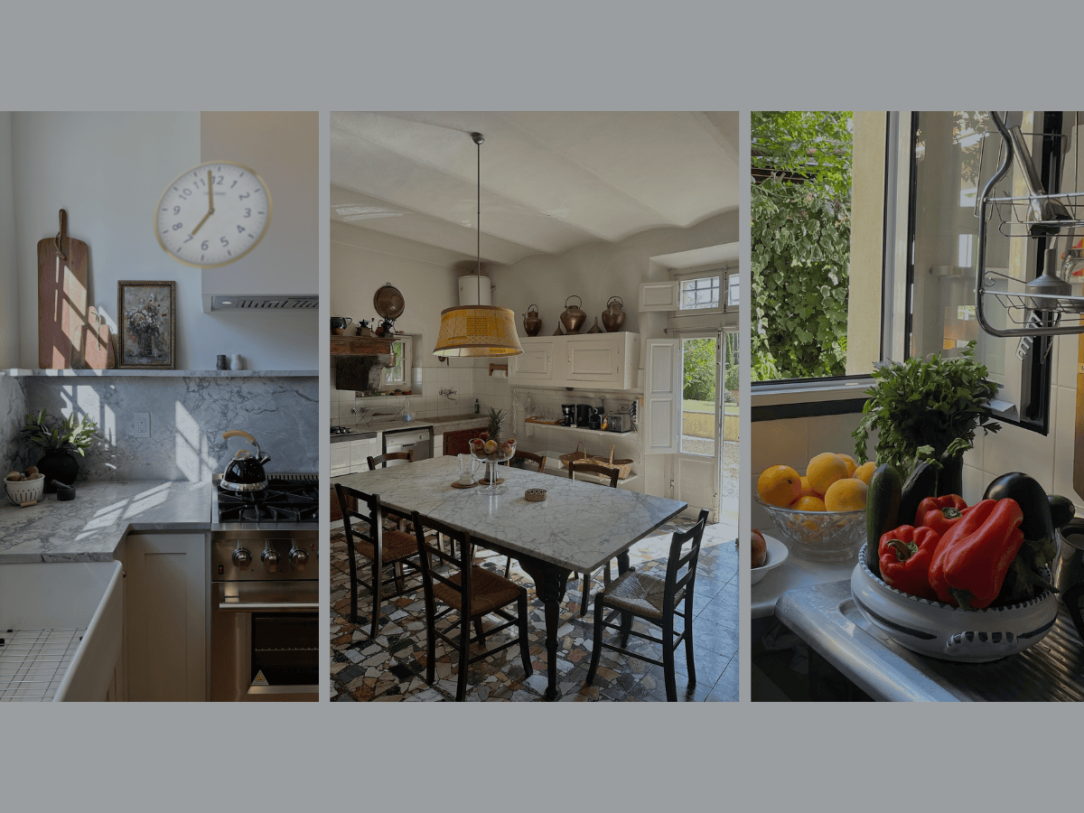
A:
6,58
